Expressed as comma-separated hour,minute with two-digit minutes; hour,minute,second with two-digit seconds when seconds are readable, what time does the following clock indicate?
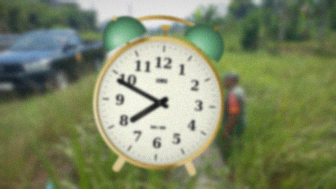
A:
7,49
